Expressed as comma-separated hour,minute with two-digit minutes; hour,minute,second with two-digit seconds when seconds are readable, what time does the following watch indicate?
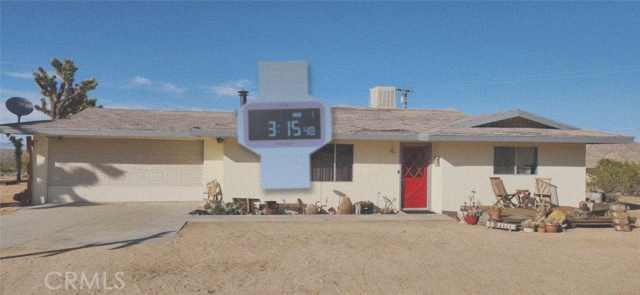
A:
3,15
